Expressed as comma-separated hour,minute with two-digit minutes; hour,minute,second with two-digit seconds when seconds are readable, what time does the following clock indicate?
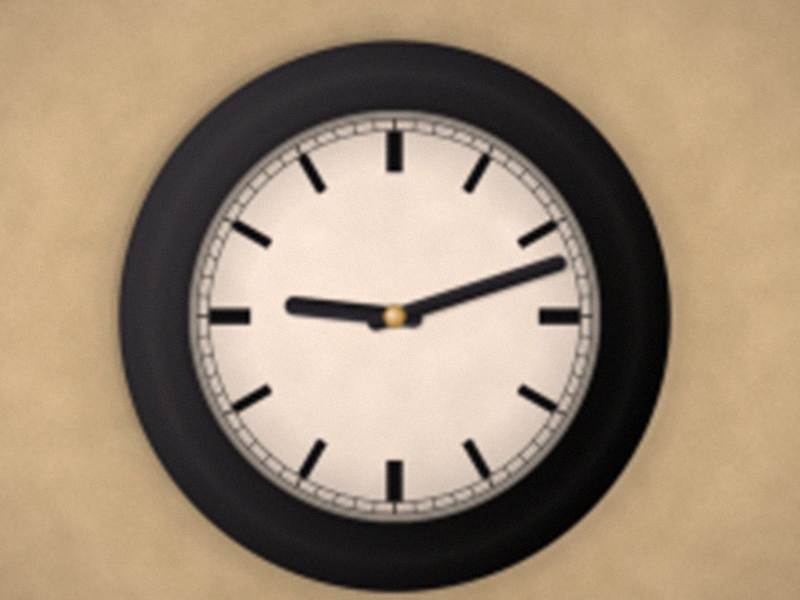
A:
9,12
